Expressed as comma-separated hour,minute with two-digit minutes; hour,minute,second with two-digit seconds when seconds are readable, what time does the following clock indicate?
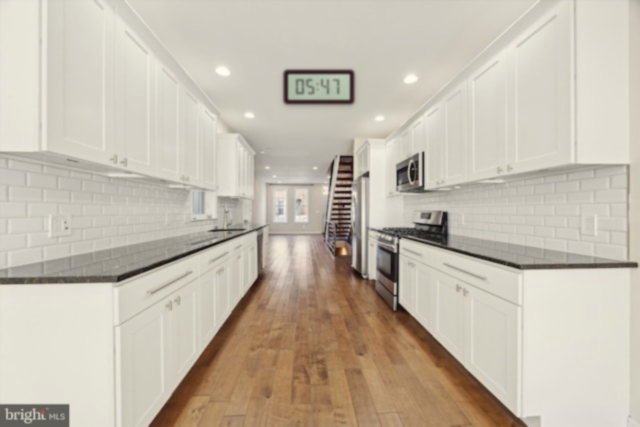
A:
5,47
